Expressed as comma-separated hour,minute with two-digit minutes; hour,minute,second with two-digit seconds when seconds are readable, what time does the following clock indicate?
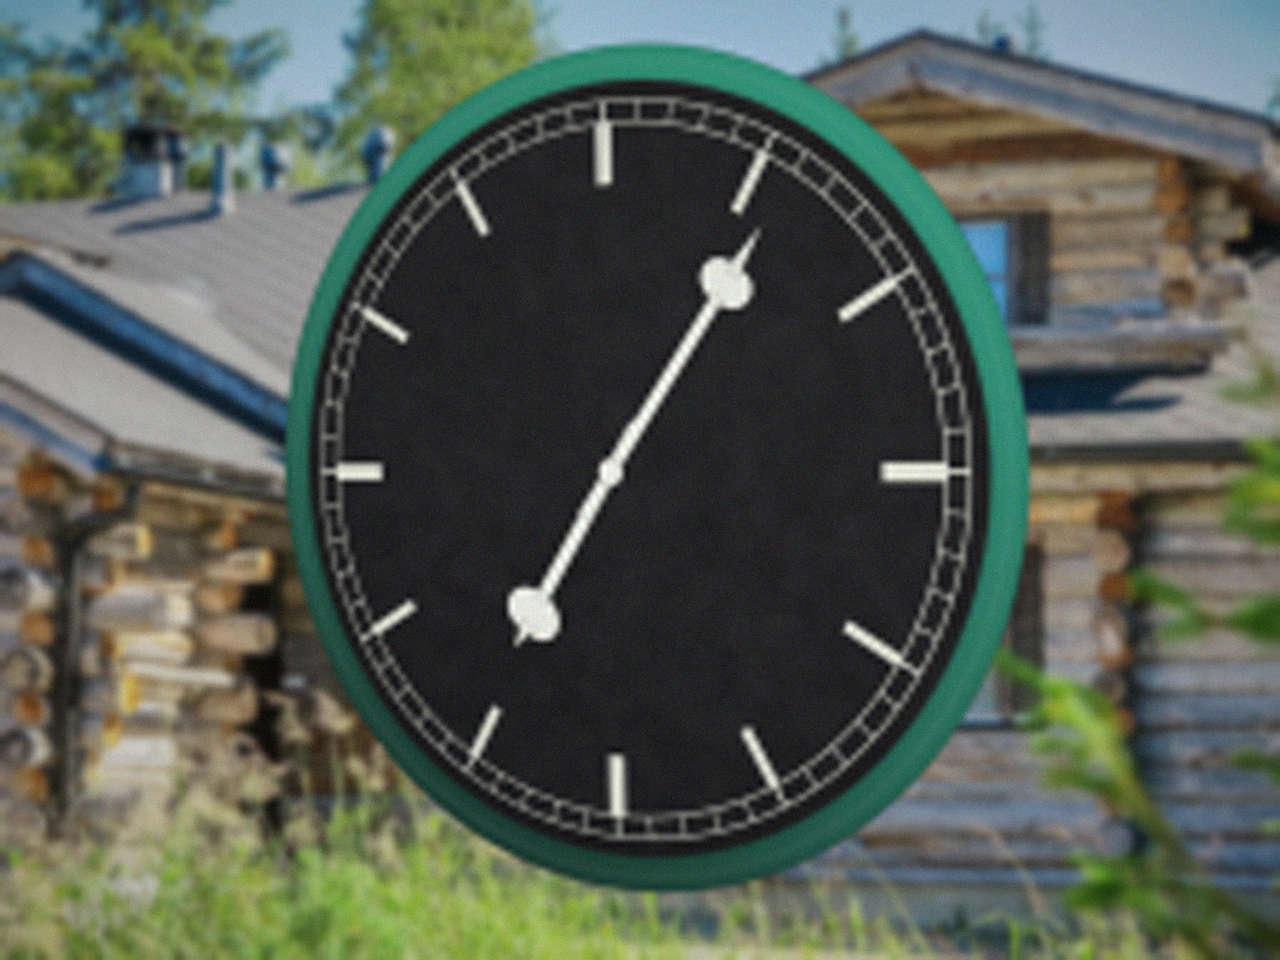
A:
7,06
